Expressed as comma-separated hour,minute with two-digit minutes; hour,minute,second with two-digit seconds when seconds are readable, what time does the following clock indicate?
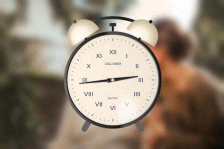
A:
2,44
